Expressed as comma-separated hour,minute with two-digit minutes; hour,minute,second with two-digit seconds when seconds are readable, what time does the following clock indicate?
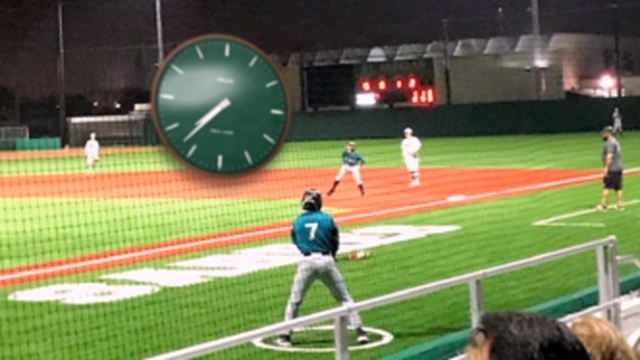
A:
7,37
